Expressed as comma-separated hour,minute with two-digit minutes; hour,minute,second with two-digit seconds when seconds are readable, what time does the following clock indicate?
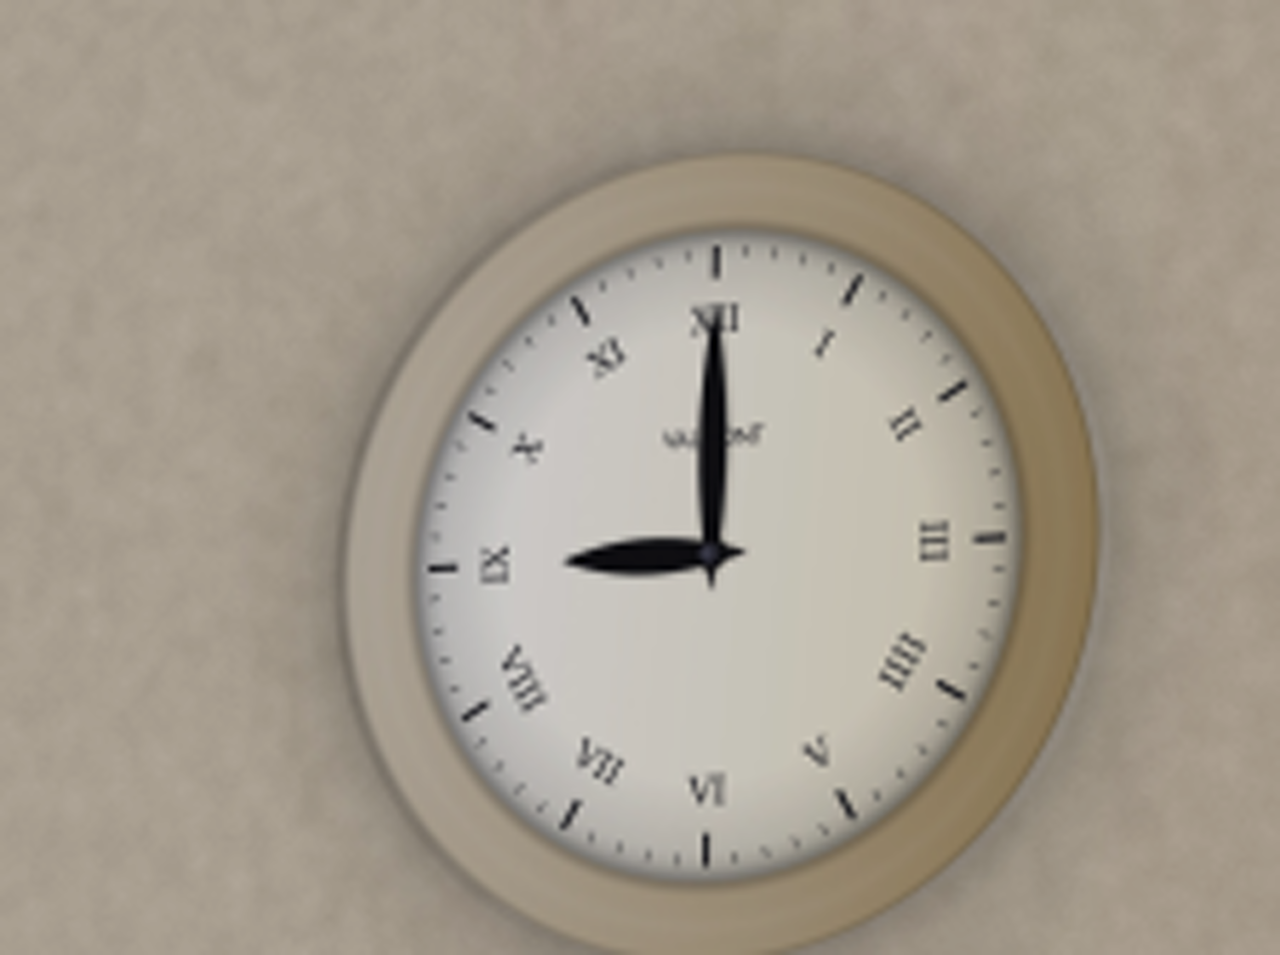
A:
9,00
